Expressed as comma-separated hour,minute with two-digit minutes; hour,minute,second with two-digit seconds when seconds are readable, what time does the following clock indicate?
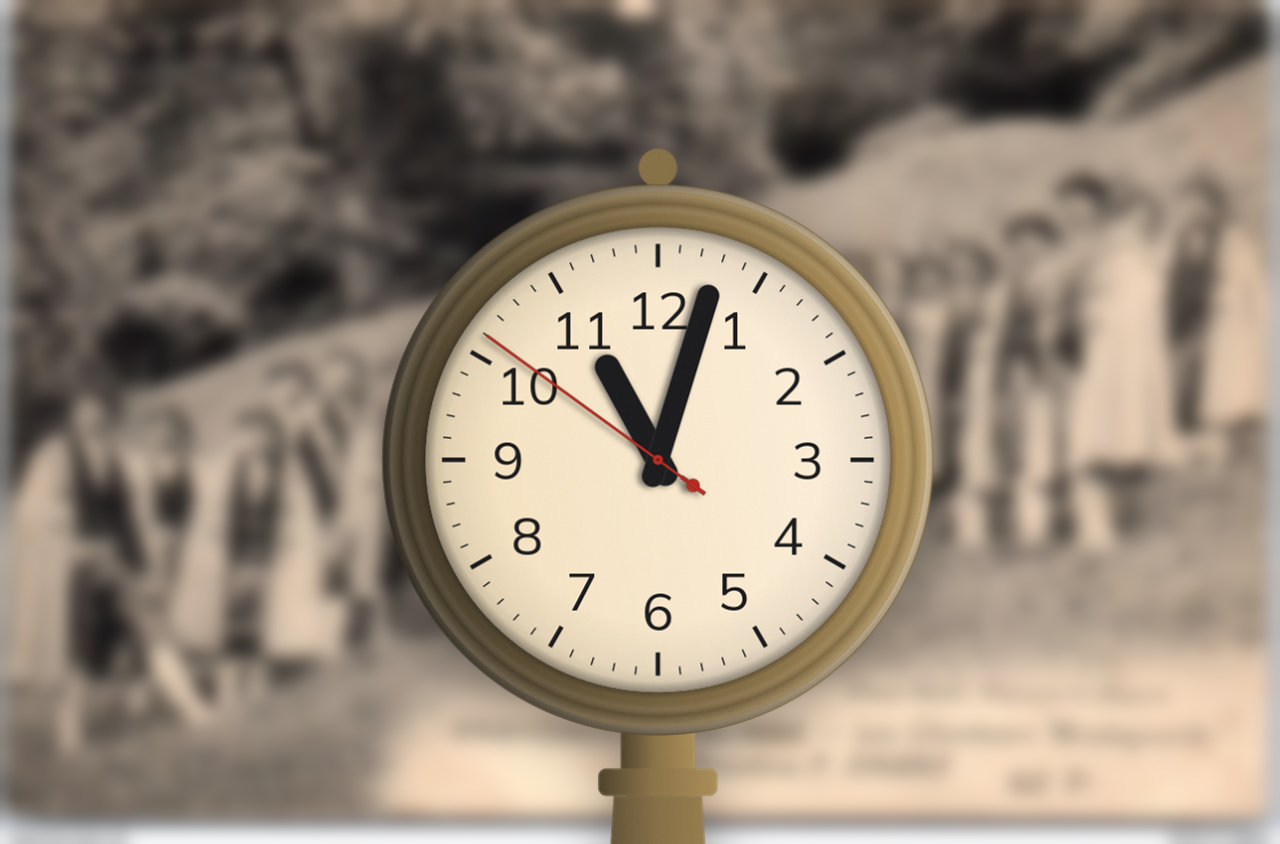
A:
11,02,51
